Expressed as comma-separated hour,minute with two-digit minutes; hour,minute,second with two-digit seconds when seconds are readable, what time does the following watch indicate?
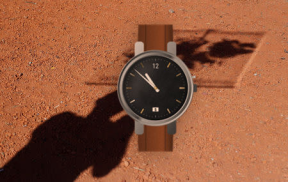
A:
10,52
